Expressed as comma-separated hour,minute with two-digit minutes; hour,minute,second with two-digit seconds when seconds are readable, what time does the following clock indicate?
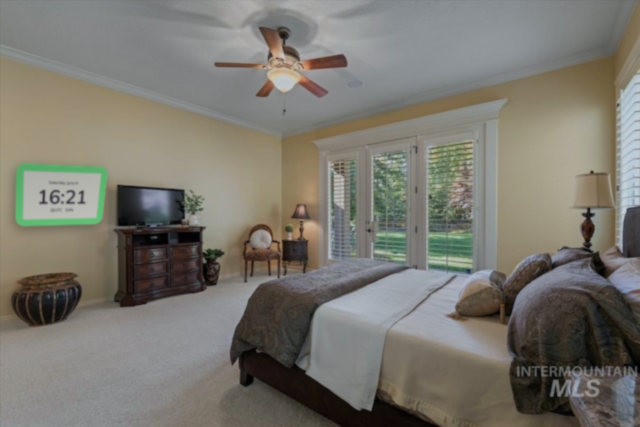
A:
16,21
